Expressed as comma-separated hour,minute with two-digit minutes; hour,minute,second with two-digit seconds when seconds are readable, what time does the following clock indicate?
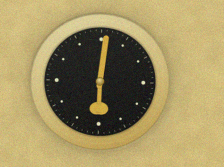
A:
6,01
